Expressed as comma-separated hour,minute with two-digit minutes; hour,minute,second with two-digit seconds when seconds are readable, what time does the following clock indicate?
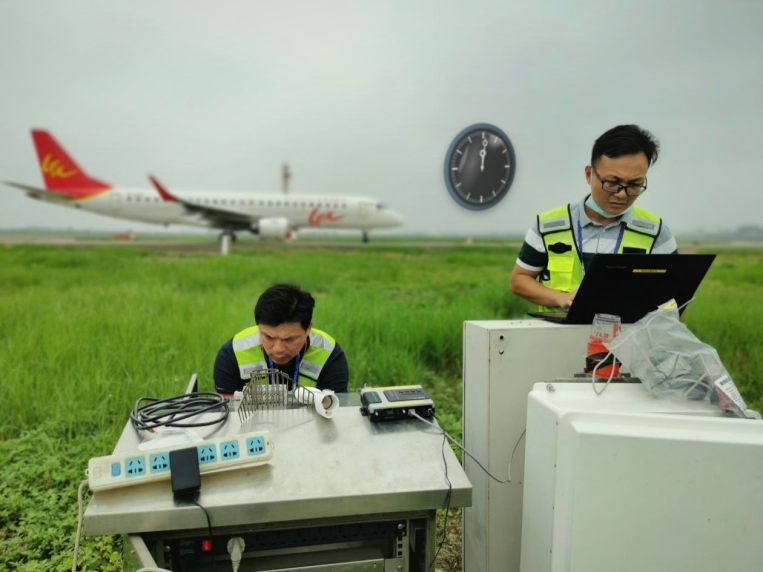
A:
12,01
